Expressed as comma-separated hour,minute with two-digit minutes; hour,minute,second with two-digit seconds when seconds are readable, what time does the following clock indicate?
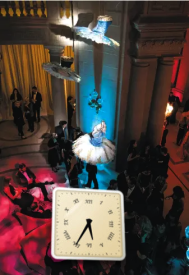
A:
5,35
